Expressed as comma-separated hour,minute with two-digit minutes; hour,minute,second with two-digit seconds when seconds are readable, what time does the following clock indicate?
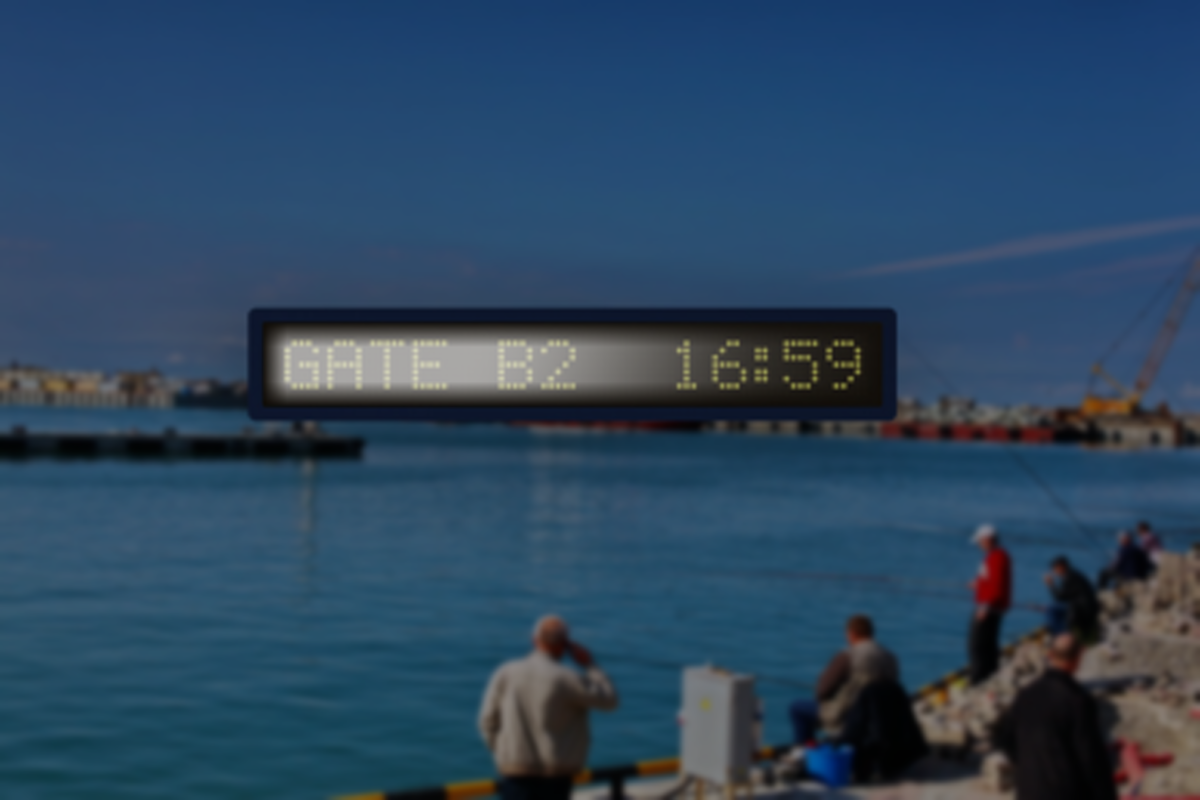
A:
16,59
